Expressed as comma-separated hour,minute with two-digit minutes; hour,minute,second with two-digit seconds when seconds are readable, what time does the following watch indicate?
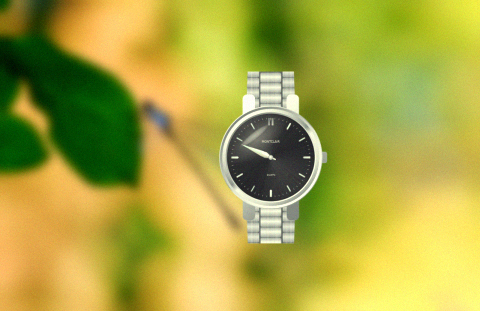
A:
9,49
